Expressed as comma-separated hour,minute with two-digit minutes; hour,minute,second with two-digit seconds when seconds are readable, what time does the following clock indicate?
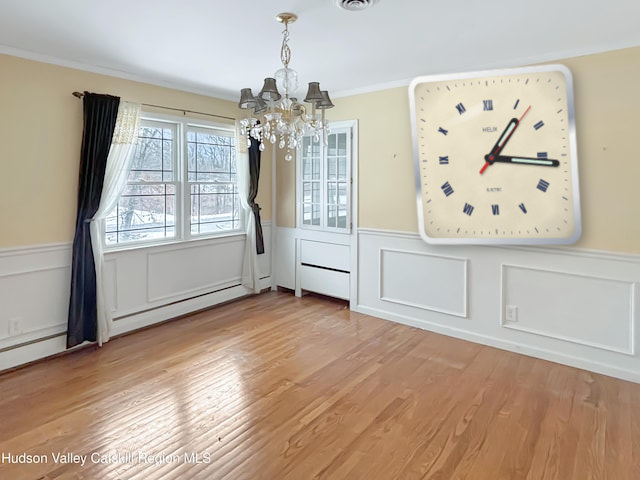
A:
1,16,07
